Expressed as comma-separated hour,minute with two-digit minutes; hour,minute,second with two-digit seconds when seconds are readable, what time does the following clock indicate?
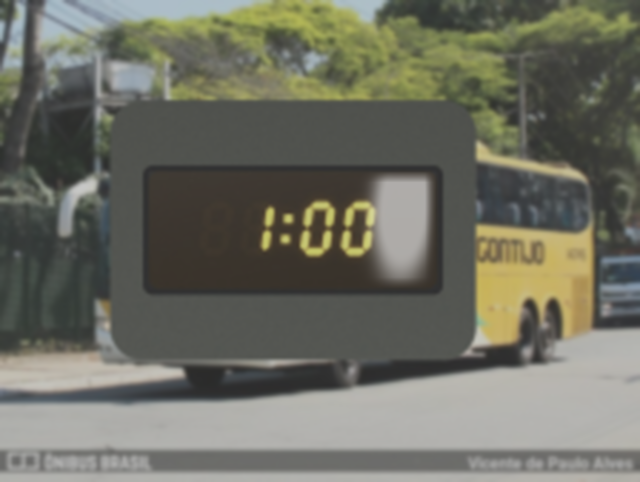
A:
1,00
